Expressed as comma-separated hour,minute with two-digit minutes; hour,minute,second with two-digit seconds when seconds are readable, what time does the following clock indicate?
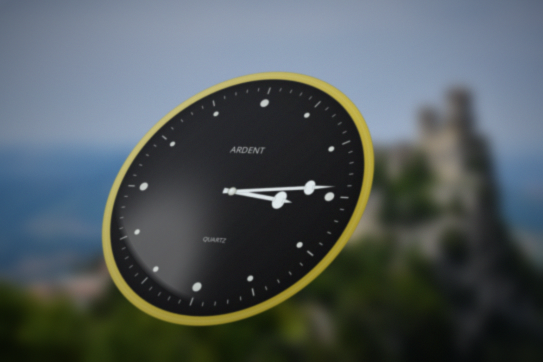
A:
3,14
